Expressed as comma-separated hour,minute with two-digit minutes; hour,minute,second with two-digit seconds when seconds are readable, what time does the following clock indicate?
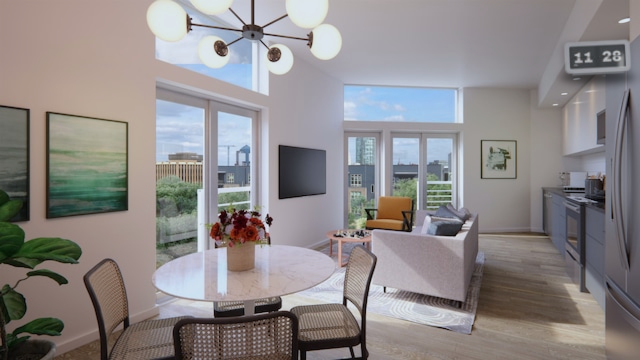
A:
11,28
